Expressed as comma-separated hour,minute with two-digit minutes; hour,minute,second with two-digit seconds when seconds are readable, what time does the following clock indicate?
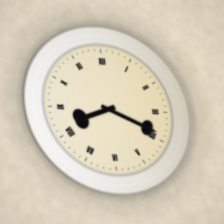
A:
8,19
